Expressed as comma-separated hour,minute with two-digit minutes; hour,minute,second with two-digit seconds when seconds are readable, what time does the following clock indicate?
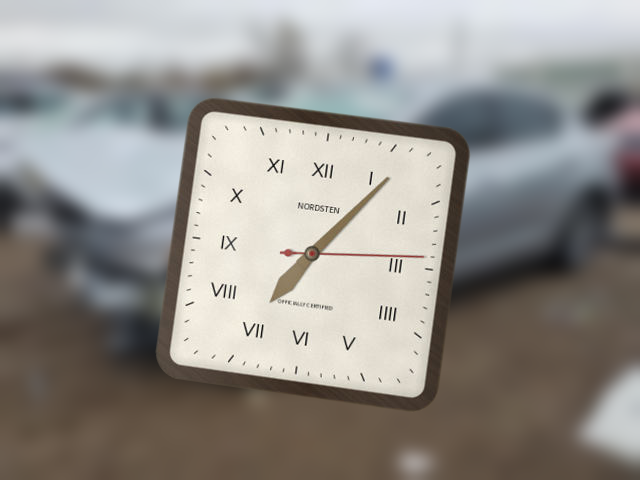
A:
7,06,14
